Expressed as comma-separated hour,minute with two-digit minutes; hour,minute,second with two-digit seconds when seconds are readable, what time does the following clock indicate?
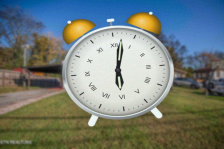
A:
6,02
